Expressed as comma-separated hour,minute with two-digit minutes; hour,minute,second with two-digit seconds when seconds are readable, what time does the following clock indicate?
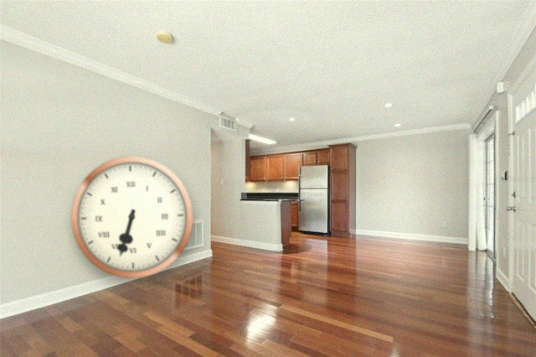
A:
6,33
